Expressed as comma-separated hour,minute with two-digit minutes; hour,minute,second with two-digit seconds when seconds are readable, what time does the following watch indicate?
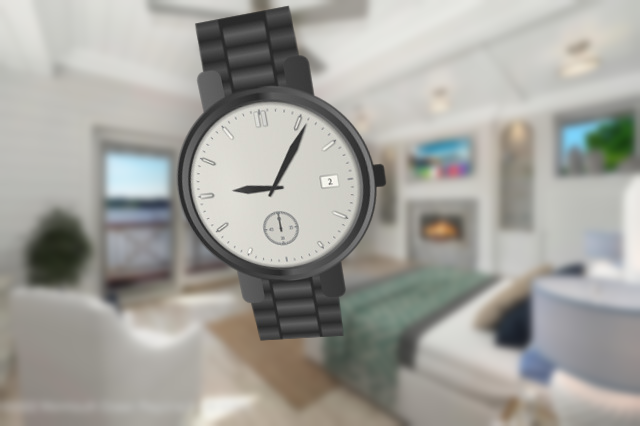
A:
9,06
